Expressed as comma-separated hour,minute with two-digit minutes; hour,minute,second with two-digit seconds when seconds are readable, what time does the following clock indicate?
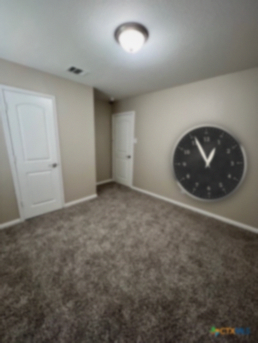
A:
12,56
